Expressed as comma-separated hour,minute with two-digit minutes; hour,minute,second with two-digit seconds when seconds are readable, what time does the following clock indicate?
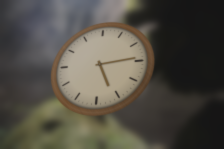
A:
5,14
